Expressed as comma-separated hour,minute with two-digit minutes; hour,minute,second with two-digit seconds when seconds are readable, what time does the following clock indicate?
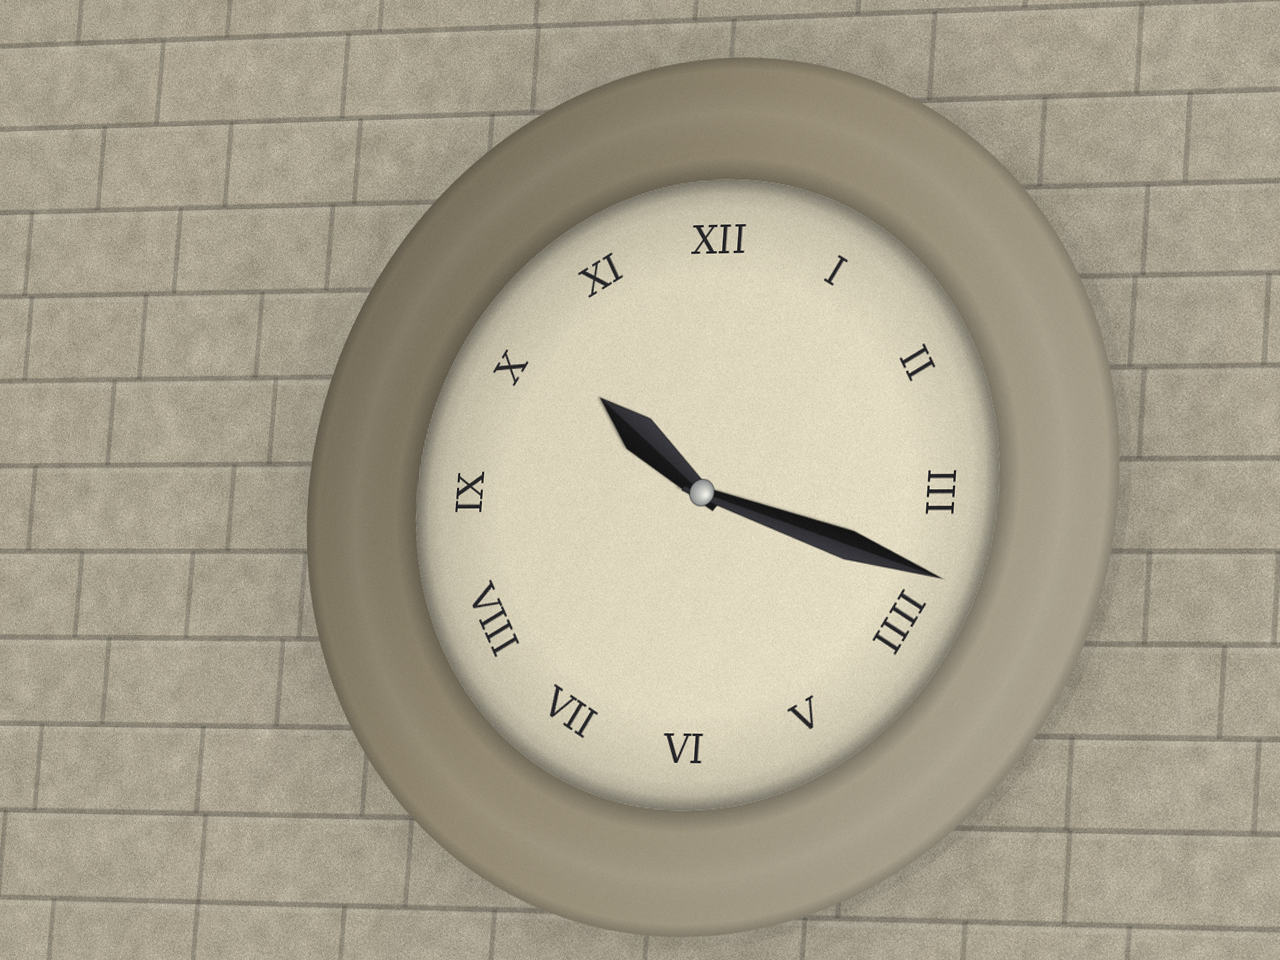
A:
10,18
